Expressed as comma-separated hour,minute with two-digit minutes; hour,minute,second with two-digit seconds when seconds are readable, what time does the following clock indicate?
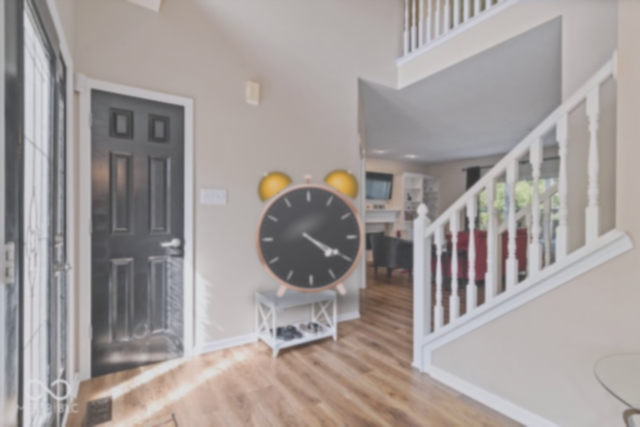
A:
4,20
